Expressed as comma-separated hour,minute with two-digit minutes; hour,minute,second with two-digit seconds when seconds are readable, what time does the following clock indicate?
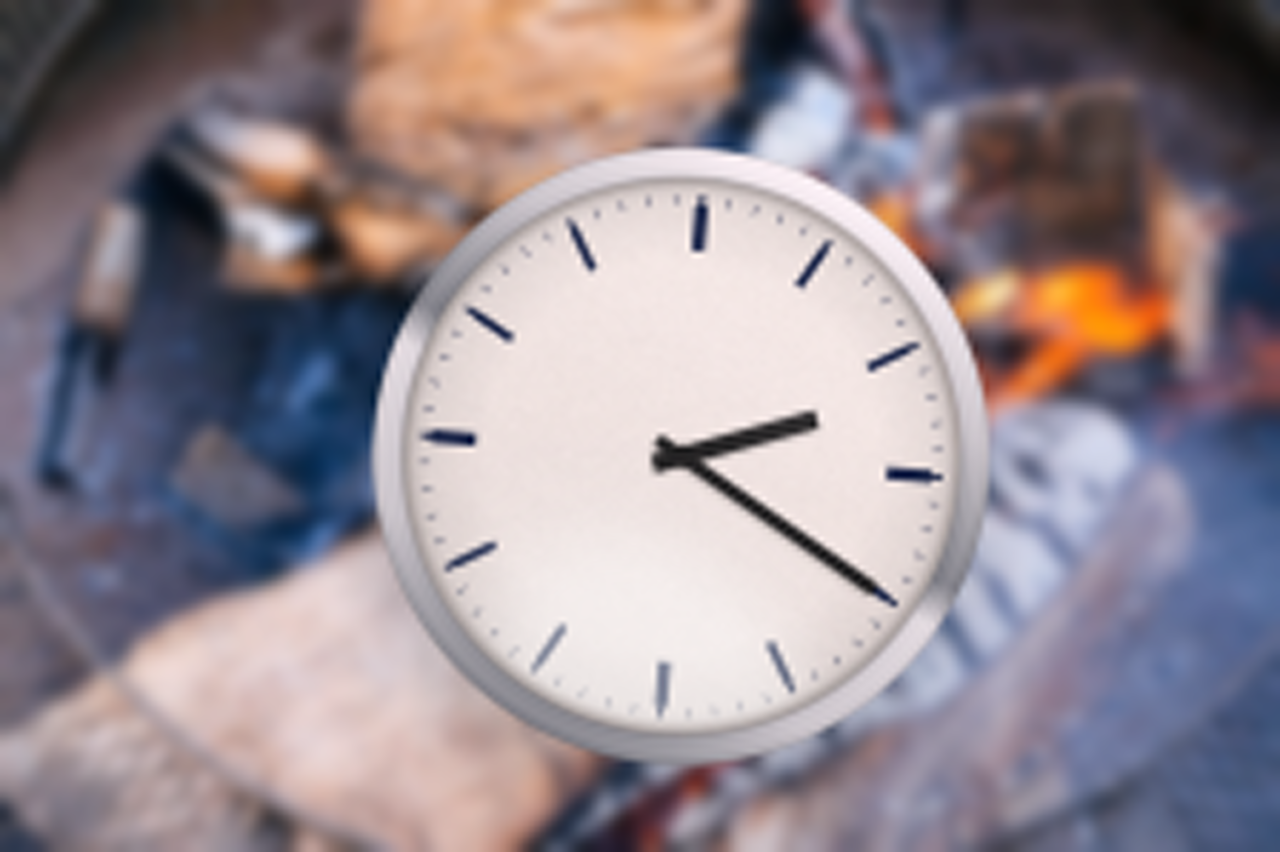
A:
2,20
